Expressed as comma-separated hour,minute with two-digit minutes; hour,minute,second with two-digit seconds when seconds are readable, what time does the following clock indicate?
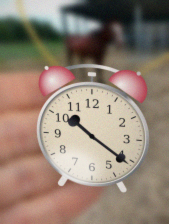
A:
10,21
